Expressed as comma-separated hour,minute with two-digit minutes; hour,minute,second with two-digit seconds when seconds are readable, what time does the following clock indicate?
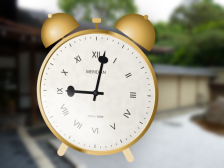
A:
9,02
